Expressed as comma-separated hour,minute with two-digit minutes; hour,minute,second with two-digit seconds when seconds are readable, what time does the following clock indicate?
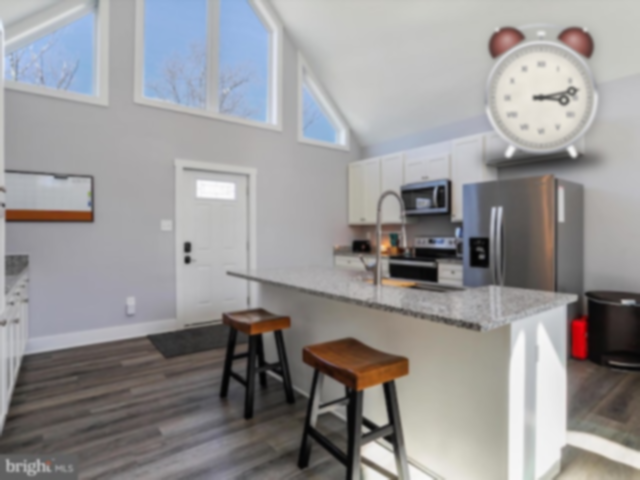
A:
3,13
